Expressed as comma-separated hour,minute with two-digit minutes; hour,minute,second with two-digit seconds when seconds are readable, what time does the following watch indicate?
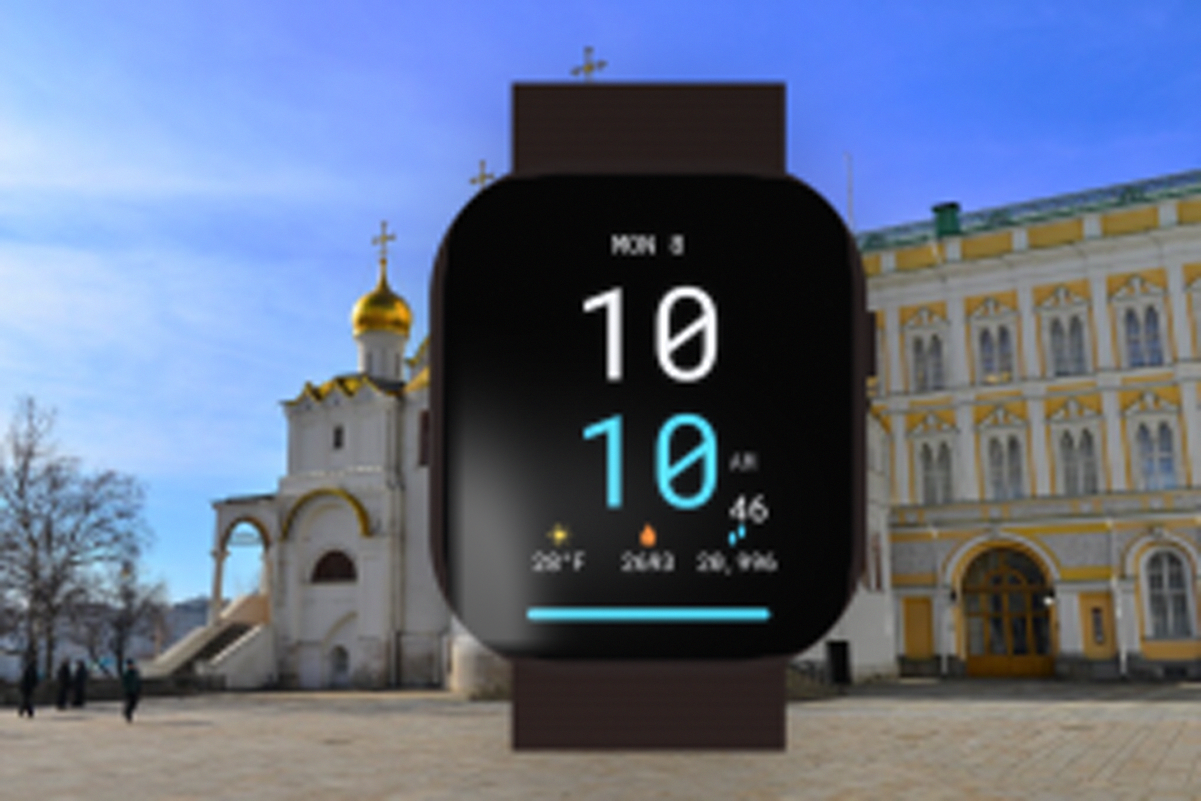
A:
10,10
